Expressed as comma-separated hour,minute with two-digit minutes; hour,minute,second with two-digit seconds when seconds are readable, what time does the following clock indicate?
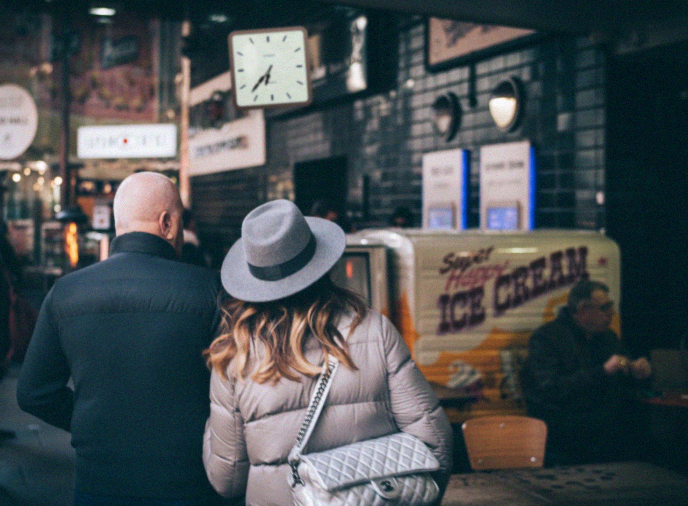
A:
6,37
